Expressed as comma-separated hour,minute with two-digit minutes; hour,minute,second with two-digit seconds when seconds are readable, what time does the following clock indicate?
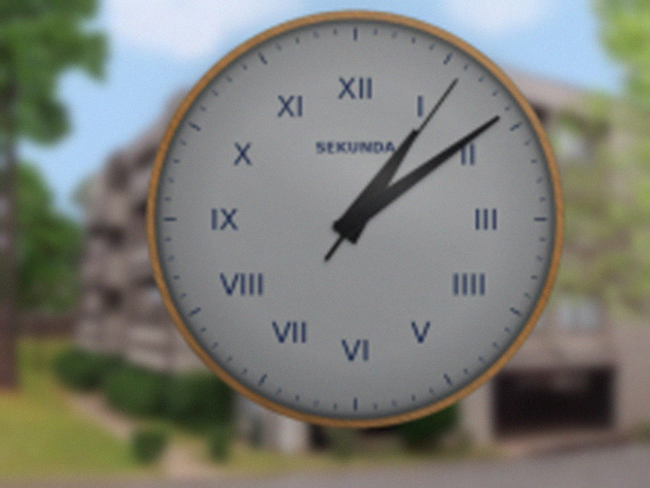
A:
1,09,06
